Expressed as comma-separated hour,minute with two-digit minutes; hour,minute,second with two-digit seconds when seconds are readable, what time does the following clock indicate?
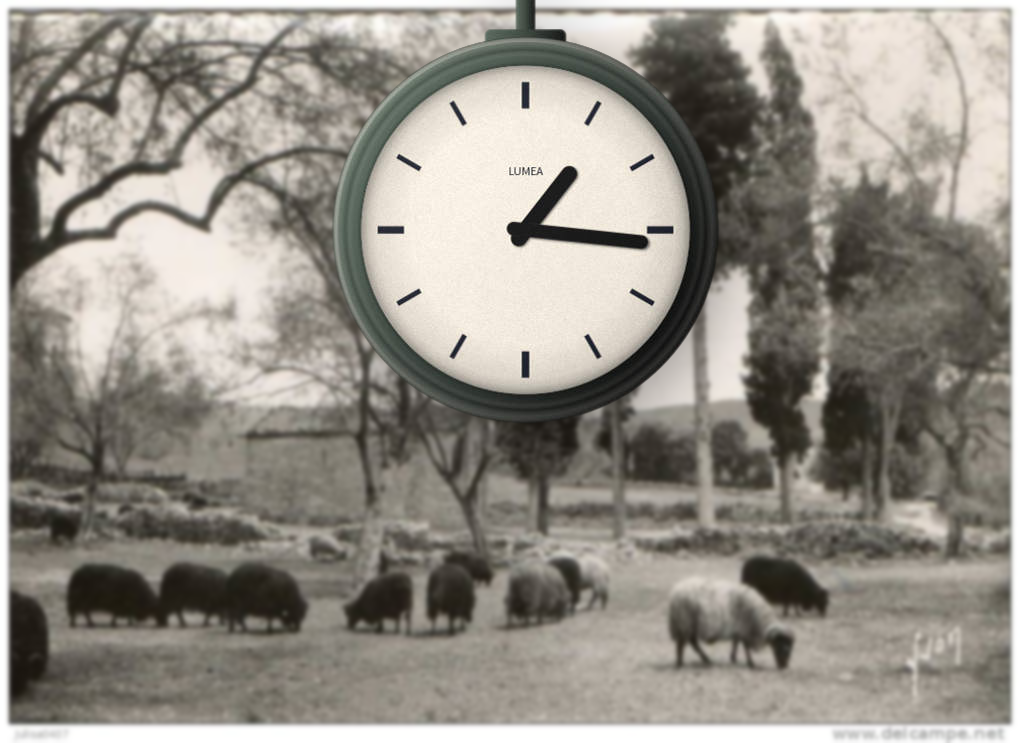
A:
1,16
